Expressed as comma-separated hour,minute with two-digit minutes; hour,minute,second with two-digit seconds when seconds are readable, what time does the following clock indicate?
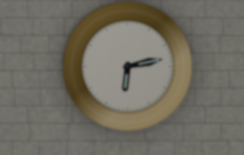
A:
6,13
